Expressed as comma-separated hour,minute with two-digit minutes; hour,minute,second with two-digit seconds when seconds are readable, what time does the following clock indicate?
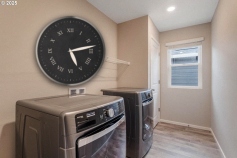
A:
5,13
